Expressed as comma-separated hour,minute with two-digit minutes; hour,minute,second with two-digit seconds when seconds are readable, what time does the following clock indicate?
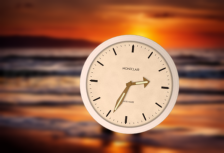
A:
2,34
